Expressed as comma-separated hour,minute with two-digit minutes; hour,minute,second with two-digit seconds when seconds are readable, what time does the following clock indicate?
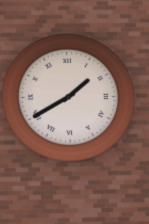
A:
1,40
